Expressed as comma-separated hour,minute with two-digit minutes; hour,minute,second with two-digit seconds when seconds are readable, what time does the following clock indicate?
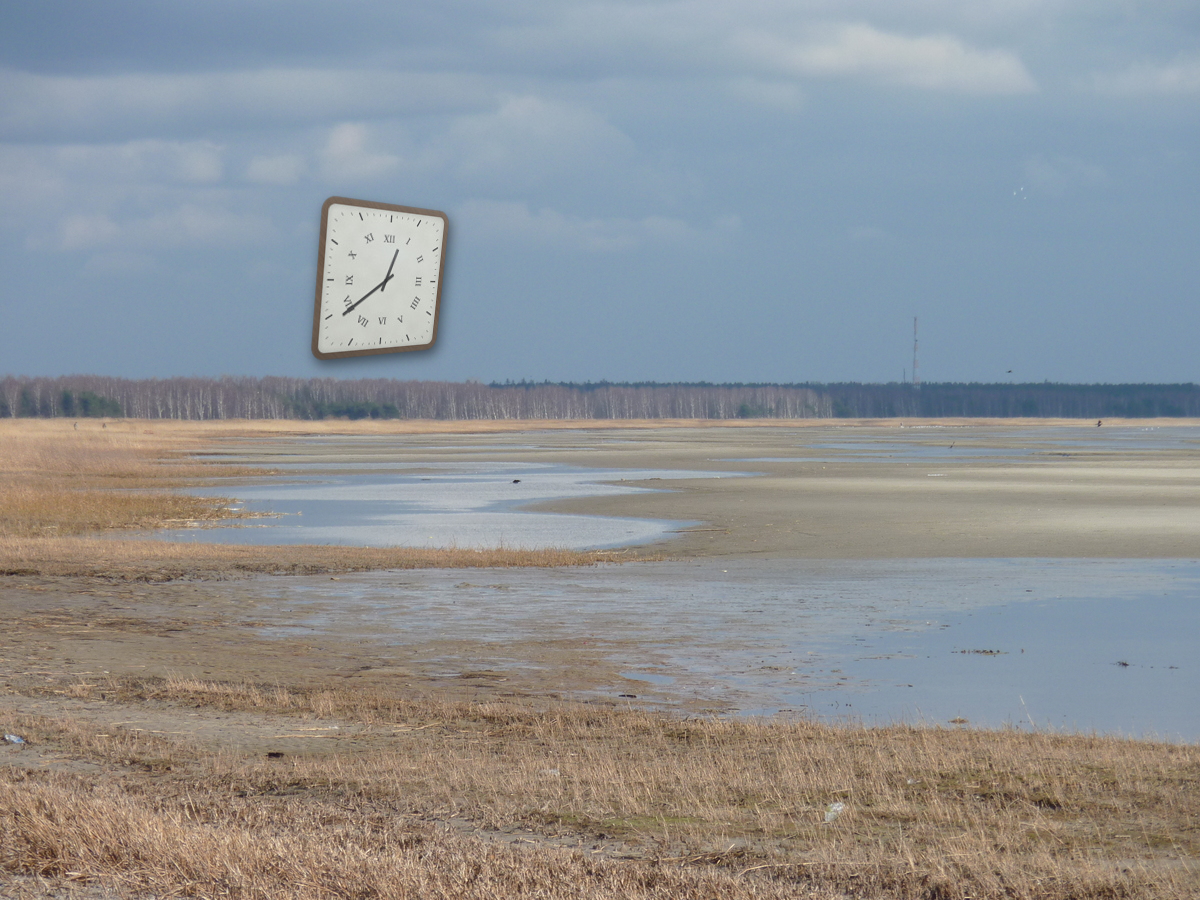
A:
12,39
